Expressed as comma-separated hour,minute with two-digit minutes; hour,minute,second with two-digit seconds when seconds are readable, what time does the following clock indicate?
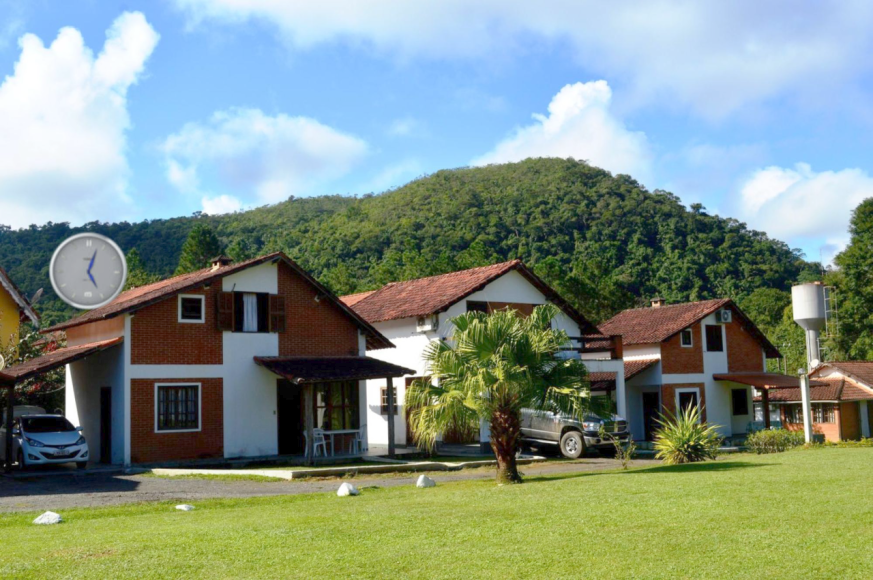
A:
5,03
